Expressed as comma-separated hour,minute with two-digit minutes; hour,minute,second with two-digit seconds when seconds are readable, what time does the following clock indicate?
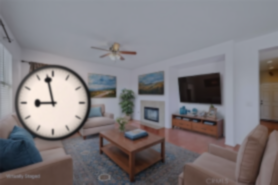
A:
8,58
